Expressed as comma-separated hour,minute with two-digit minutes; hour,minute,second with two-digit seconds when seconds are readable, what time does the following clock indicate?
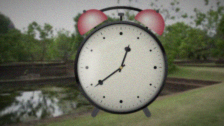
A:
12,39
